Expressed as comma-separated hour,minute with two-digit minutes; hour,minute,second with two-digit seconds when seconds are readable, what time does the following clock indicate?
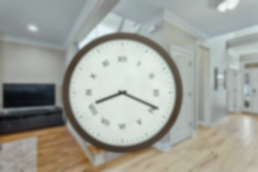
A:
8,19
